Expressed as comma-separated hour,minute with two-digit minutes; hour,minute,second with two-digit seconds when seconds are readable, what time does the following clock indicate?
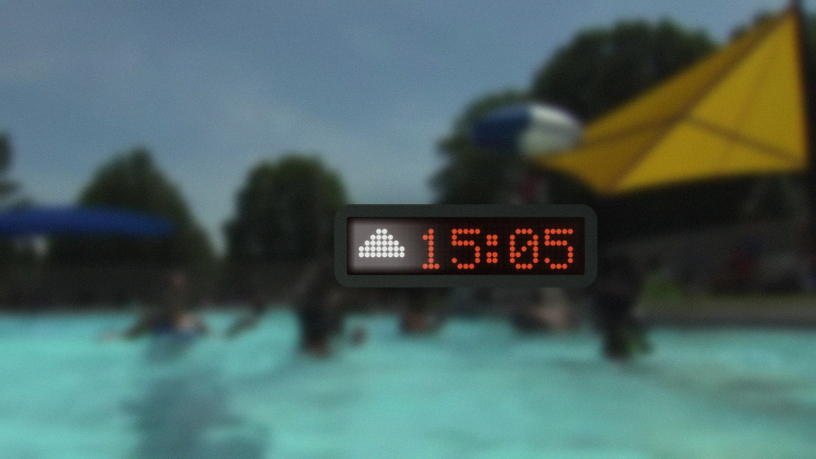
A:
15,05
